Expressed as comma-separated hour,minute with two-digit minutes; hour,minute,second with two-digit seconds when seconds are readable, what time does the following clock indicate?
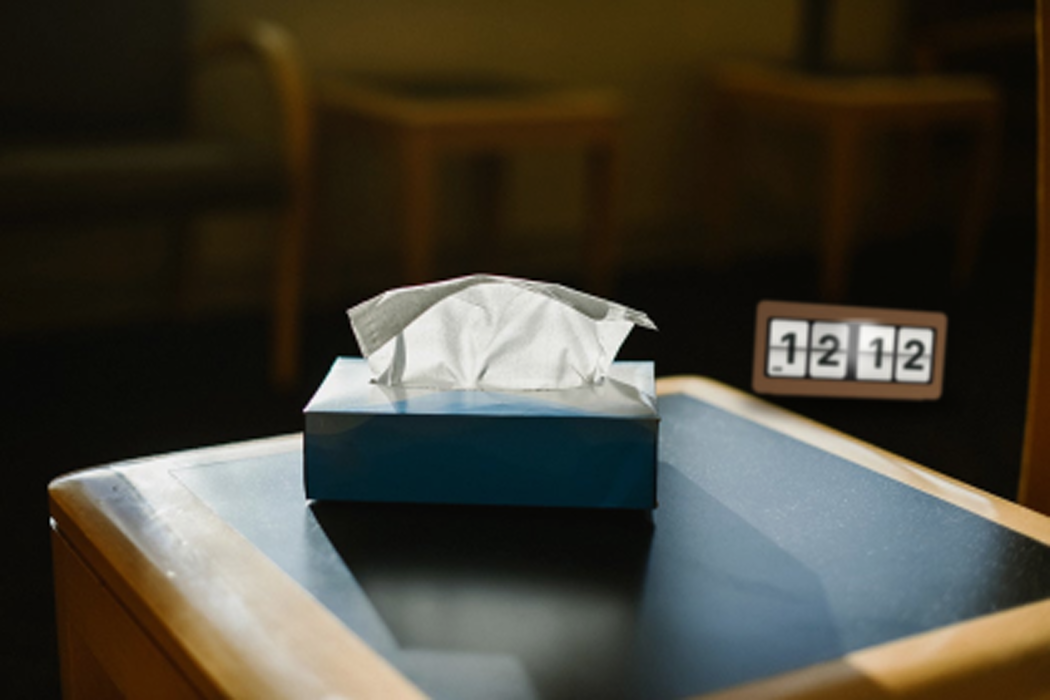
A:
12,12
